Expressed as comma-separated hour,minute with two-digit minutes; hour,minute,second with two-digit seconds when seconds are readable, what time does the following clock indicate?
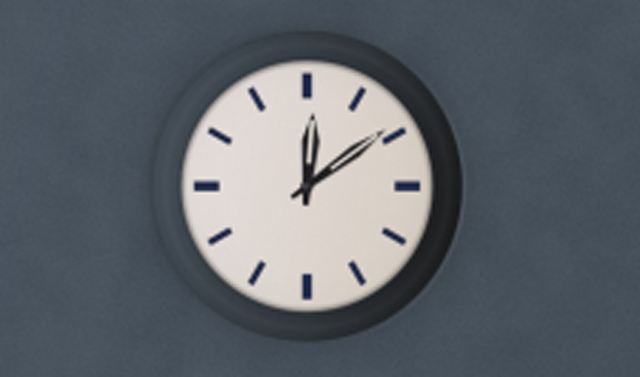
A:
12,09
